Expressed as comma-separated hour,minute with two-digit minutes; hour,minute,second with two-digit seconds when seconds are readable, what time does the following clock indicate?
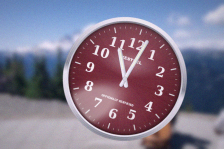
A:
11,02
